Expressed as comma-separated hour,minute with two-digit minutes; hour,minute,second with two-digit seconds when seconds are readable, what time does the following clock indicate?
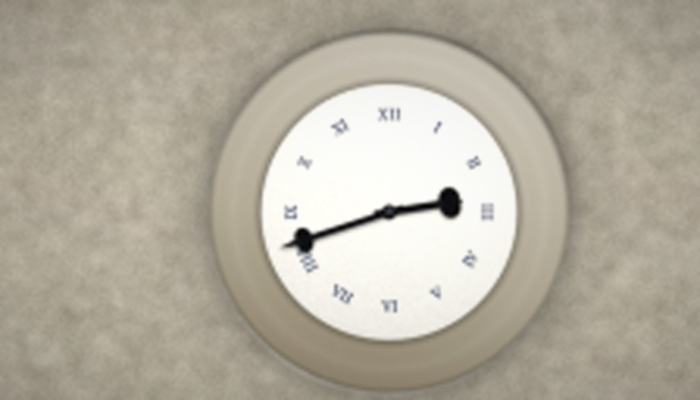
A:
2,42
